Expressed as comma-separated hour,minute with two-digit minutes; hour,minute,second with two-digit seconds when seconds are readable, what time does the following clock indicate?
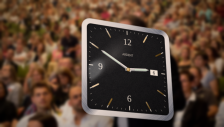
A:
2,50
